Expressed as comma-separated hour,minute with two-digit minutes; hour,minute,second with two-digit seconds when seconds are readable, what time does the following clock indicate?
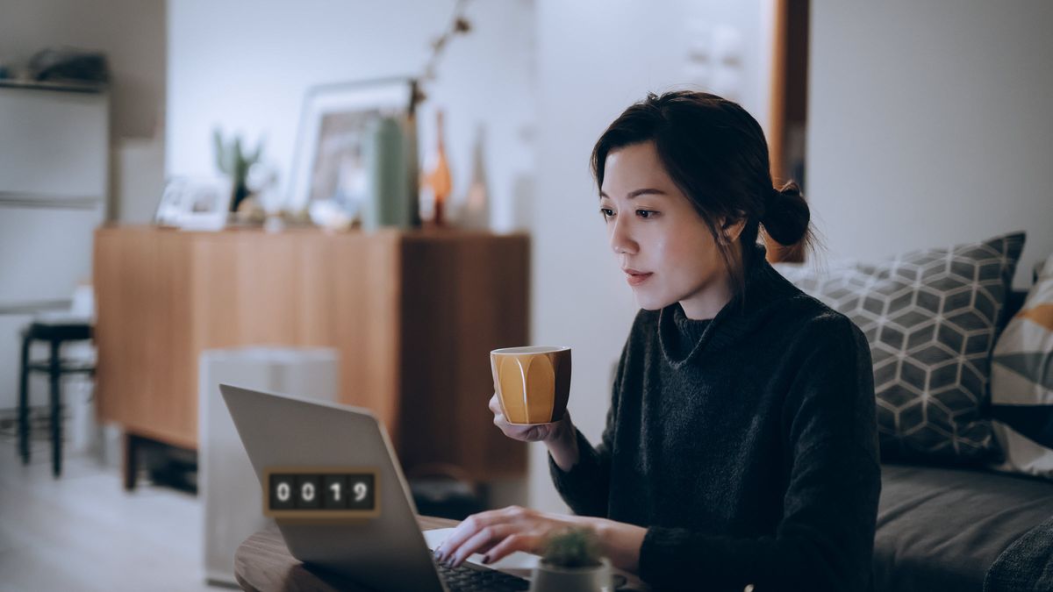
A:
0,19
